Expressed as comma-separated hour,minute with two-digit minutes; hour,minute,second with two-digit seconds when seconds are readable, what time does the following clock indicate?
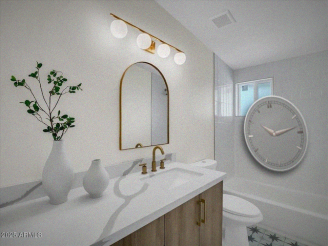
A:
10,13
